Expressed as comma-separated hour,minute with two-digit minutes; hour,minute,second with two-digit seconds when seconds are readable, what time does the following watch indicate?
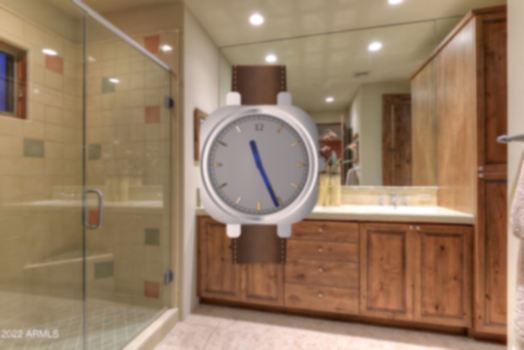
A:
11,26
